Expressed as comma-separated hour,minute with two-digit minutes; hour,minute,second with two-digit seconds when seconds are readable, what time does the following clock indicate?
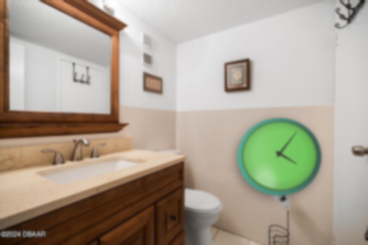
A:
4,06
